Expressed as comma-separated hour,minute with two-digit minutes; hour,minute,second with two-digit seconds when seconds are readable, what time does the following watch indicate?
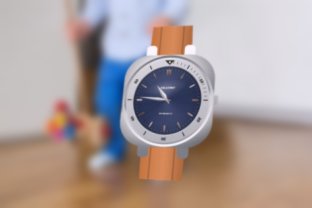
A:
10,46
